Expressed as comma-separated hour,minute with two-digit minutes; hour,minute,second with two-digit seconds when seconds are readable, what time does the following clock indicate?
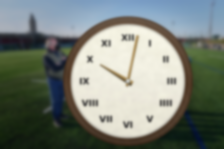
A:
10,02
